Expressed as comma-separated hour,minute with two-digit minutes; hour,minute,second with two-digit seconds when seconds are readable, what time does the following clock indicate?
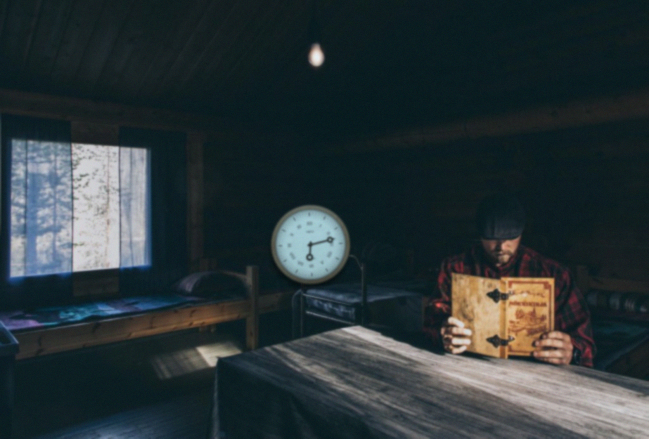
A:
6,13
